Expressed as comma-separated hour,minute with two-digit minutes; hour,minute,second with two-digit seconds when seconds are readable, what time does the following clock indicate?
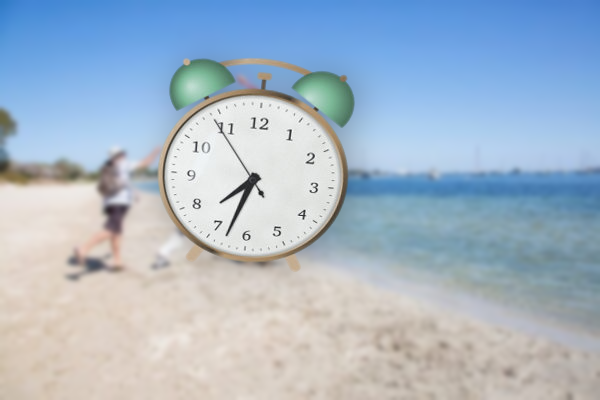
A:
7,32,54
